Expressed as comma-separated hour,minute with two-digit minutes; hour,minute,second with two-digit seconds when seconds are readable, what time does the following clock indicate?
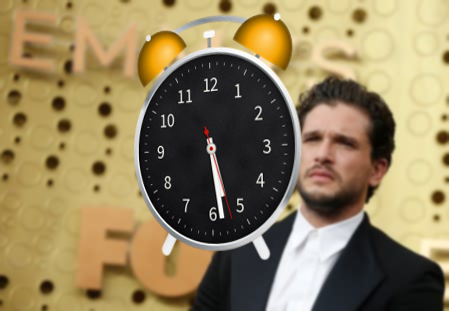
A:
5,28,27
